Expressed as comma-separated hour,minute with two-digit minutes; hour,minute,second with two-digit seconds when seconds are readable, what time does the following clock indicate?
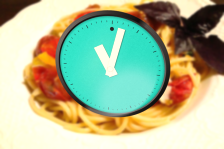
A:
11,02
